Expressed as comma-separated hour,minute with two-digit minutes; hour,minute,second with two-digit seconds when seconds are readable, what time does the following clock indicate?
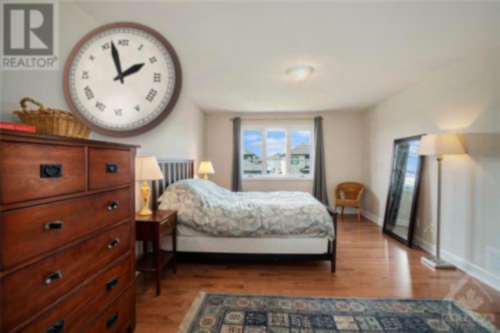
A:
1,57
